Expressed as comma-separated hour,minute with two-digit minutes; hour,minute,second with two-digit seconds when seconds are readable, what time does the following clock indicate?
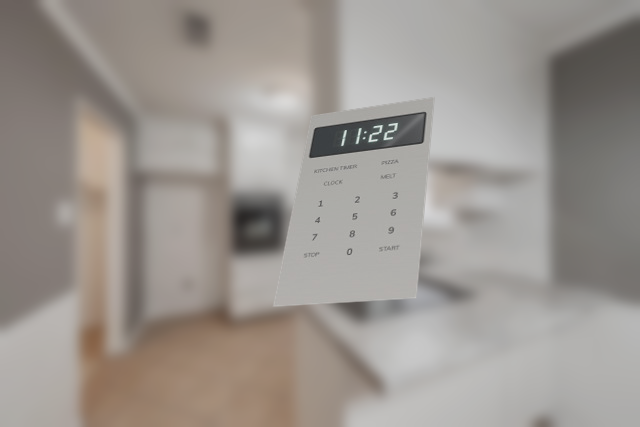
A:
11,22
